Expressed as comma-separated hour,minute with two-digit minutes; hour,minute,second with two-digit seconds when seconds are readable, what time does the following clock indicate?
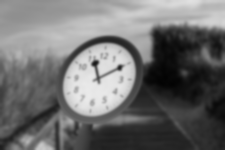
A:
11,10
